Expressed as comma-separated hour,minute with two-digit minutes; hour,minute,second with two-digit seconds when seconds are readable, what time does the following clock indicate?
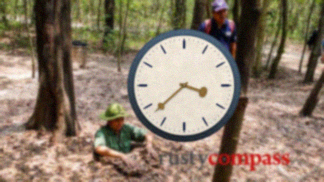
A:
3,38
